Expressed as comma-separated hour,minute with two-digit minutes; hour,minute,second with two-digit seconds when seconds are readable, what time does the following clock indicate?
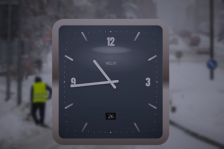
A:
10,44
